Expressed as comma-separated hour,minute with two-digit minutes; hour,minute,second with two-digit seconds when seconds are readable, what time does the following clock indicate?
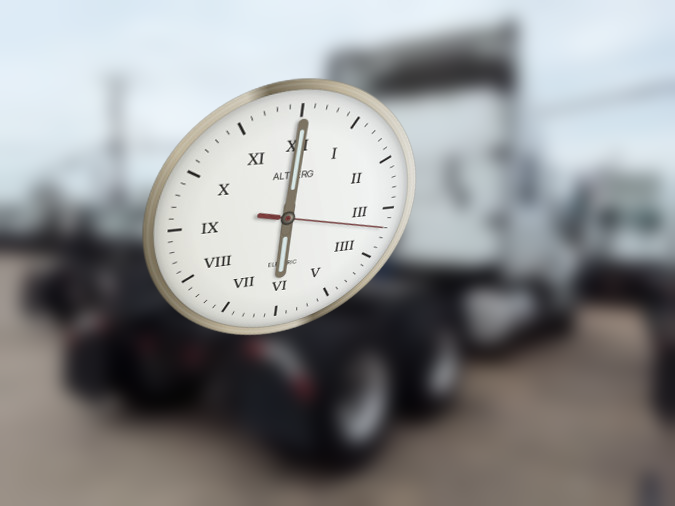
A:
6,00,17
